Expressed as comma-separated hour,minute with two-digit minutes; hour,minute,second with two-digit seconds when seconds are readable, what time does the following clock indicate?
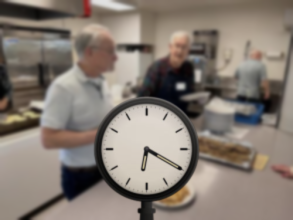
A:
6,20
